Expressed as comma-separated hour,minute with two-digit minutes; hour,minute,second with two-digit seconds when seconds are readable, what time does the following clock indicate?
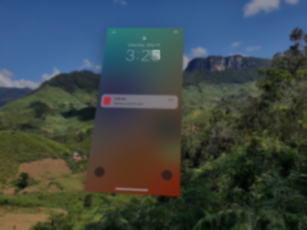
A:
3,25
